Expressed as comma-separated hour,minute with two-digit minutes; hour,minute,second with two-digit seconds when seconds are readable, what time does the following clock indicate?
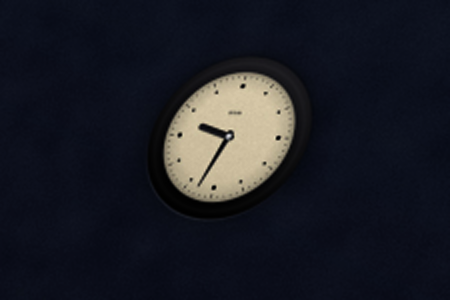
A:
9,33
